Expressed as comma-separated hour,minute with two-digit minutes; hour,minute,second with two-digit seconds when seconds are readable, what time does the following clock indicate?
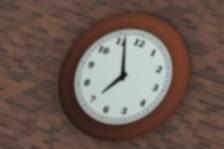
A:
6,56
